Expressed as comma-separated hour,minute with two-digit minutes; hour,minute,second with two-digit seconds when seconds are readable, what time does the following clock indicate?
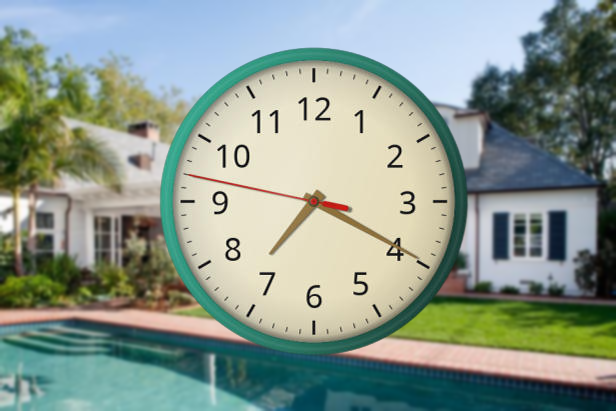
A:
7,19,47
